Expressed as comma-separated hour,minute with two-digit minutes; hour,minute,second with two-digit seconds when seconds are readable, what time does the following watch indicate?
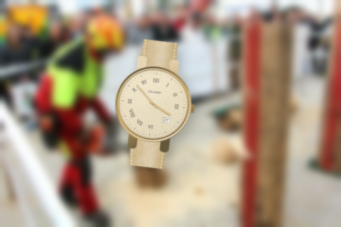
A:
3,52
